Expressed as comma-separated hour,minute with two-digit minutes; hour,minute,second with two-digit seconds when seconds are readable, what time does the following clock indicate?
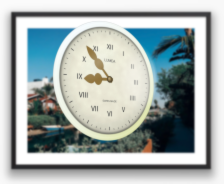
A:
8,53
